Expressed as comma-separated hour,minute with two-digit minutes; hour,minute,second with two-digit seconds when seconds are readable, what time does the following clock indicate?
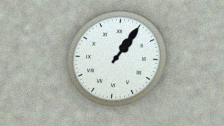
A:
1,05
